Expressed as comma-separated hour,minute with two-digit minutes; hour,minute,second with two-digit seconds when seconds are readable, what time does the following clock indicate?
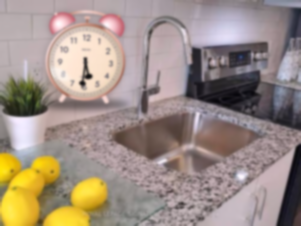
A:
5,31
